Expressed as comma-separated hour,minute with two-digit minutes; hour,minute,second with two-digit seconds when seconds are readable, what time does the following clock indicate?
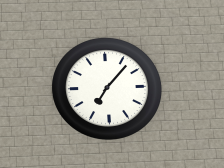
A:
7,07
